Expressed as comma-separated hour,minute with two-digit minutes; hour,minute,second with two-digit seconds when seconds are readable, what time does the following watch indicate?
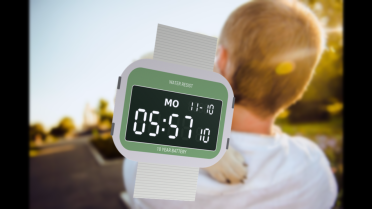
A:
5,57,10
